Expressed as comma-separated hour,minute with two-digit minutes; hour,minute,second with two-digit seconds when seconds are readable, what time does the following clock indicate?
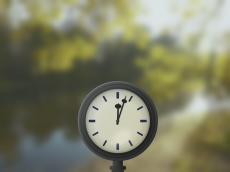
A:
12,03
